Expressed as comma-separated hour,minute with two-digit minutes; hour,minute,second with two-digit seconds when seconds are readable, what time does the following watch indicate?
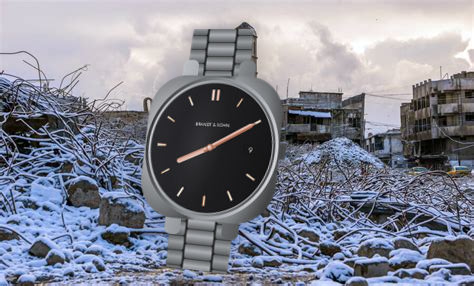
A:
8,10
